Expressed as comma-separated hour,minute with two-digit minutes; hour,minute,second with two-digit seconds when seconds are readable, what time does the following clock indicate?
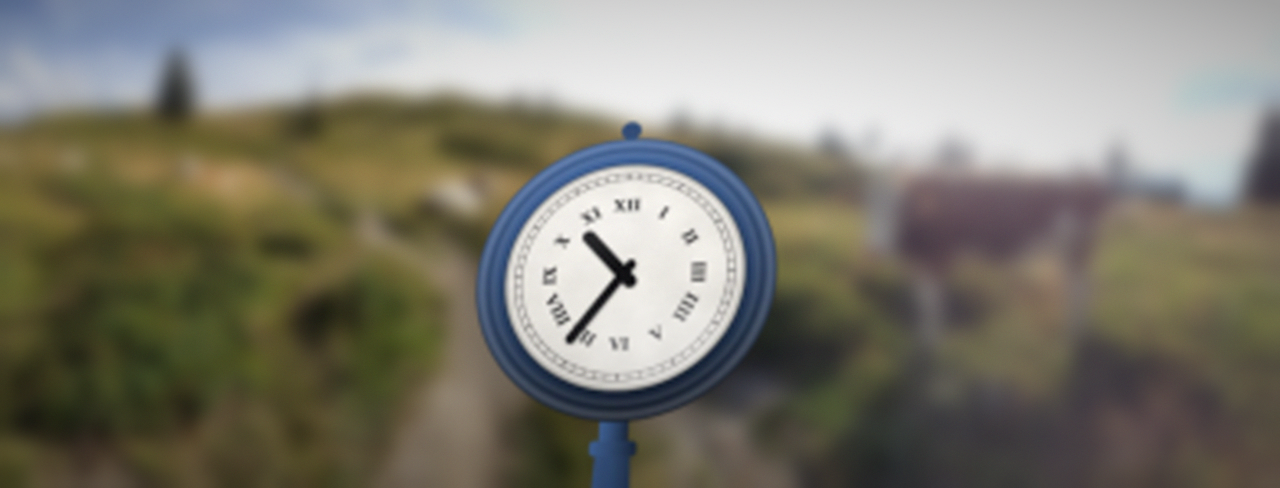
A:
10,36
